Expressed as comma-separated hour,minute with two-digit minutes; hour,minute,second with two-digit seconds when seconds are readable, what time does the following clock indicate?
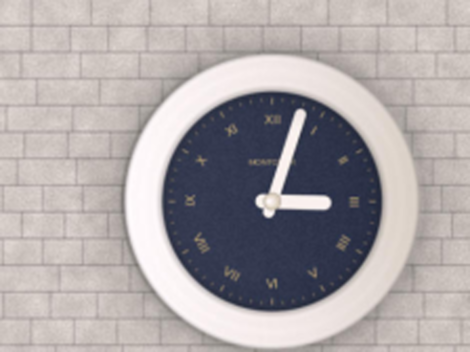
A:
3,03
